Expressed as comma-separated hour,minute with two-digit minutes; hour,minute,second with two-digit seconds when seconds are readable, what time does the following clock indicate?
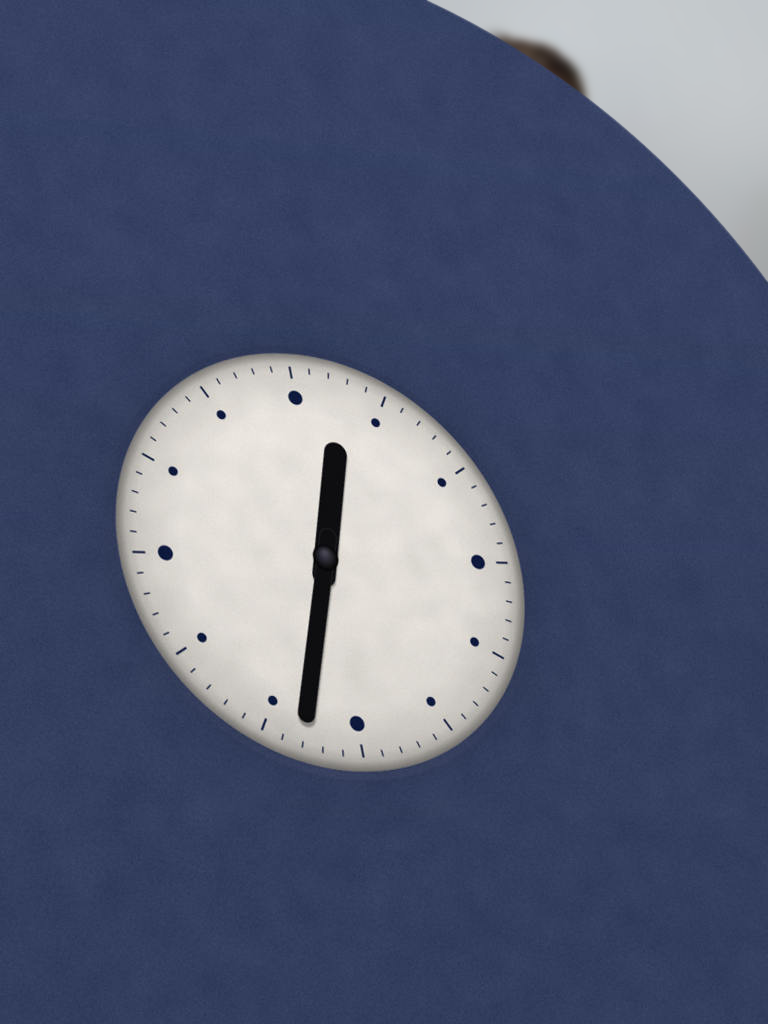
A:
12,33
